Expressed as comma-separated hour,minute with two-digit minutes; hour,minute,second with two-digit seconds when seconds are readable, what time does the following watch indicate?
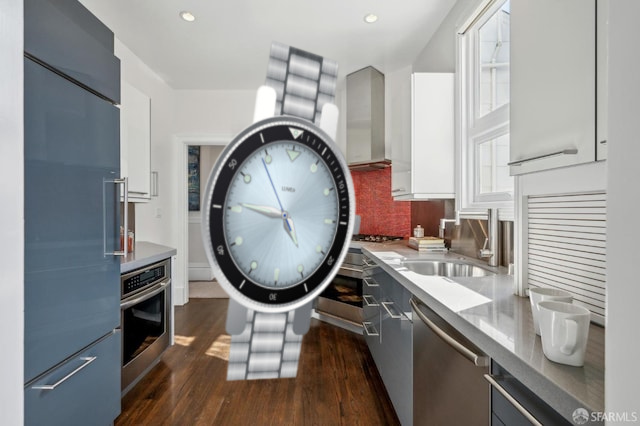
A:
4,45,54
